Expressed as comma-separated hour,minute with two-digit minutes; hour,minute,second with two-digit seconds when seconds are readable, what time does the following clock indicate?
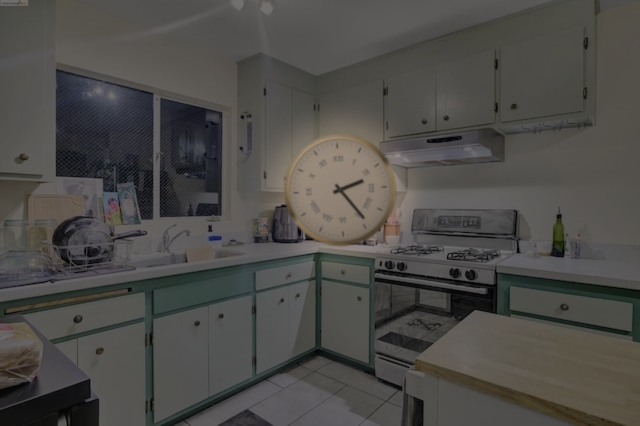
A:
2,24
